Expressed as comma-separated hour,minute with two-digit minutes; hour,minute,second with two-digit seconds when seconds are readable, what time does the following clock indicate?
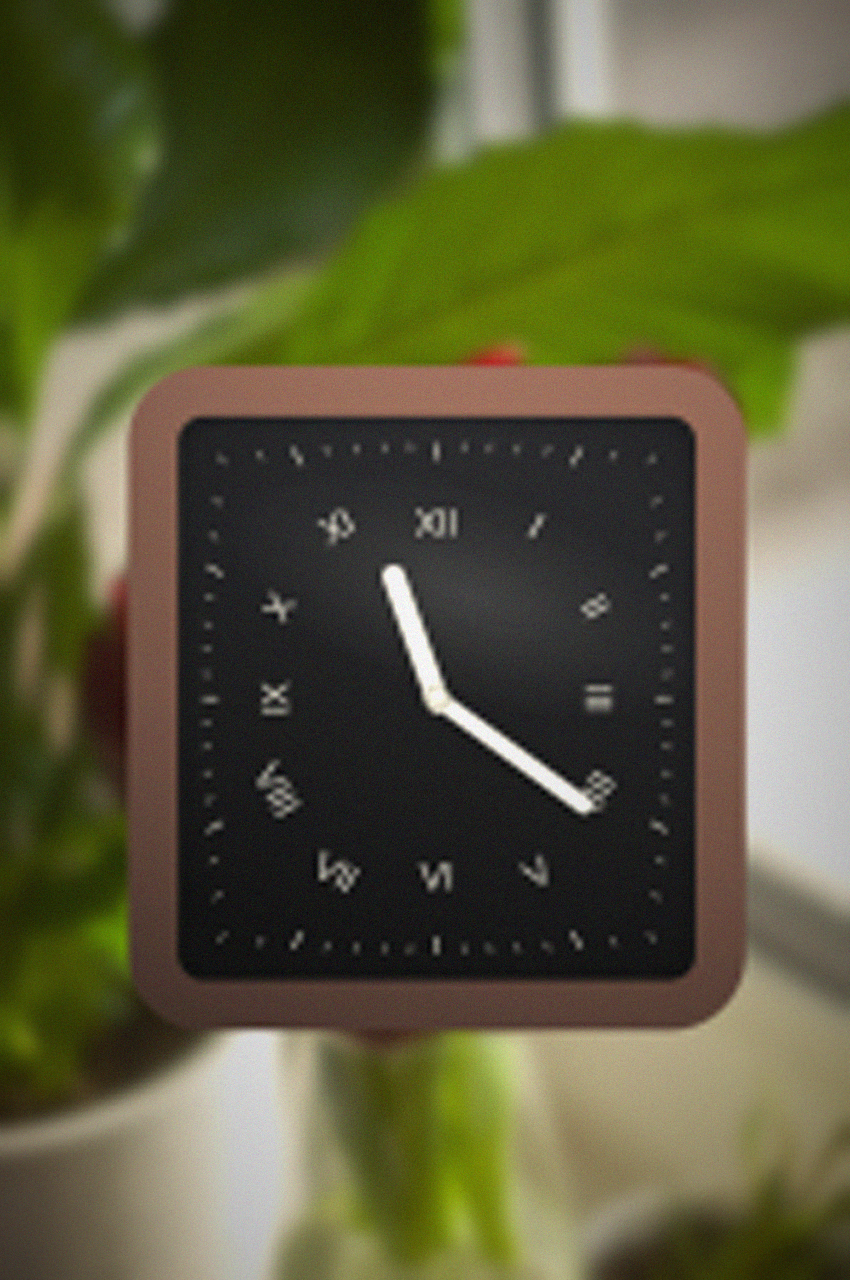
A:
11,21
